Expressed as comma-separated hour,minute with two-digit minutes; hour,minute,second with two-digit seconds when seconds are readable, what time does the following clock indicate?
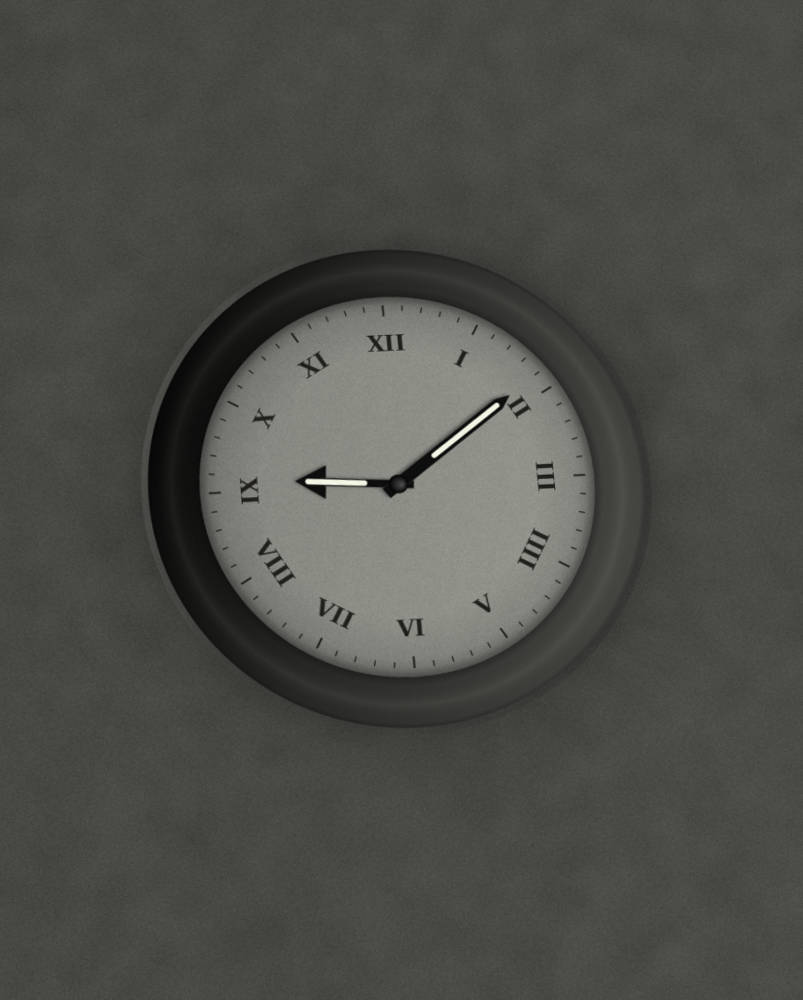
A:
9,09
